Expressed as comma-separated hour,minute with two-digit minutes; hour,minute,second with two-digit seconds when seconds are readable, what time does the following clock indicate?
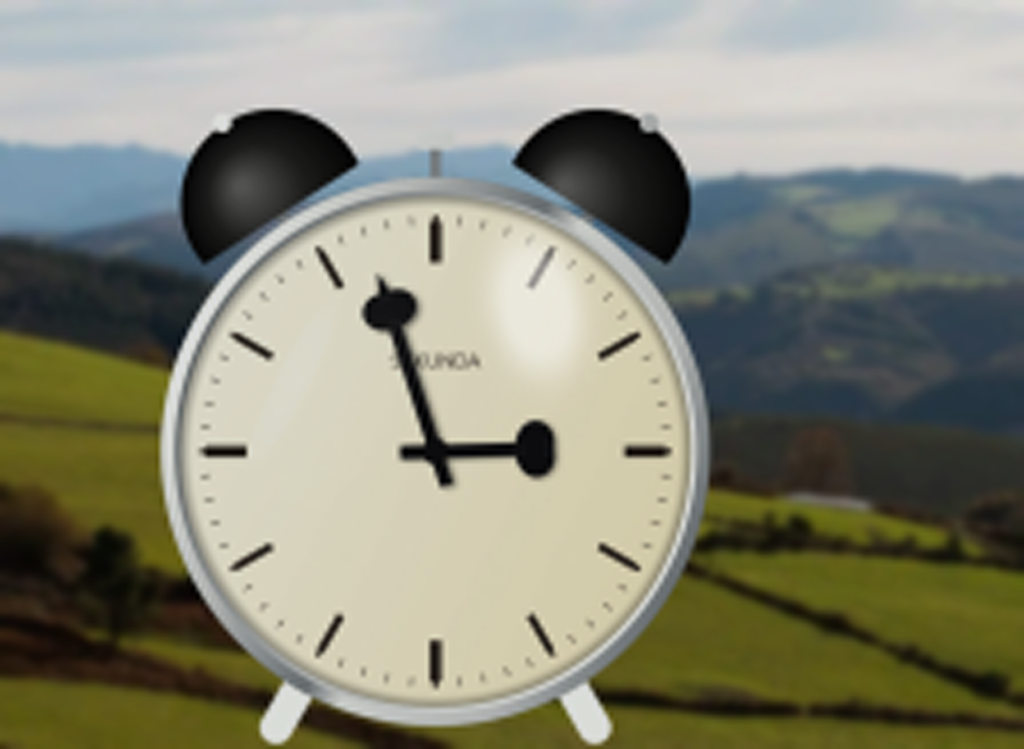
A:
2,57
